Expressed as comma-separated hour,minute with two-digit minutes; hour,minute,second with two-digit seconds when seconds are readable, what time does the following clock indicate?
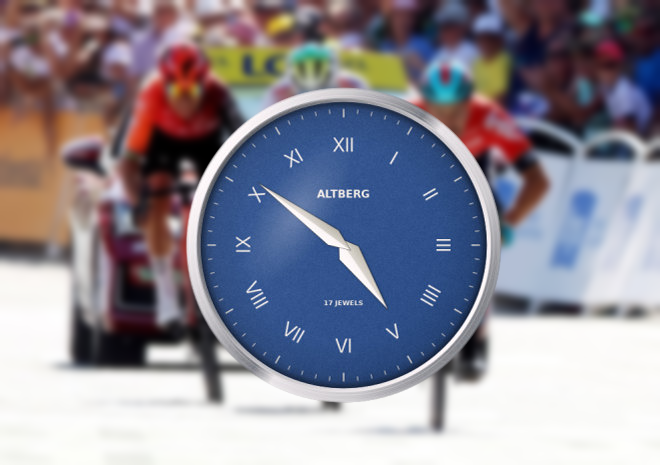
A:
4,51
